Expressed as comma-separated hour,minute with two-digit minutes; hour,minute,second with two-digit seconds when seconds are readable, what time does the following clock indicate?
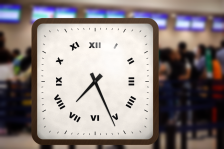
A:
7,26
